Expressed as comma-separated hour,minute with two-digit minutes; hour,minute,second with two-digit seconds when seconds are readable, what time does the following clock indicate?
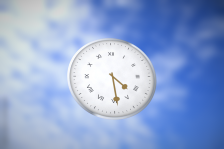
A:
4,29
